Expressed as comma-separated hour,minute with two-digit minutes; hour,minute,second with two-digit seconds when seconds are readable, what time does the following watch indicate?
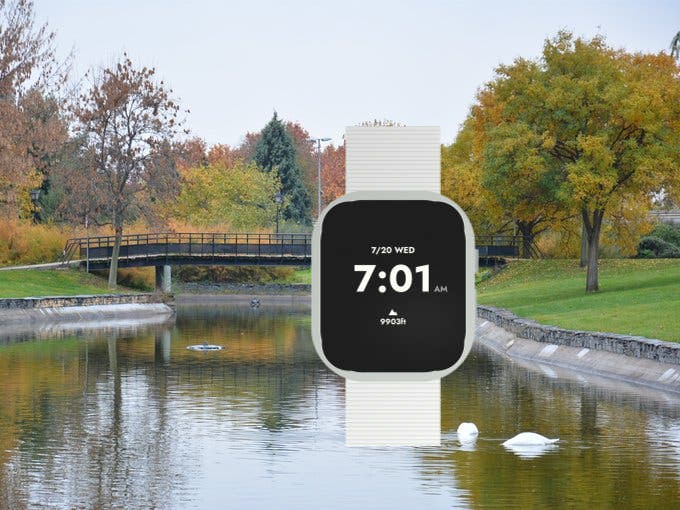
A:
7,01
